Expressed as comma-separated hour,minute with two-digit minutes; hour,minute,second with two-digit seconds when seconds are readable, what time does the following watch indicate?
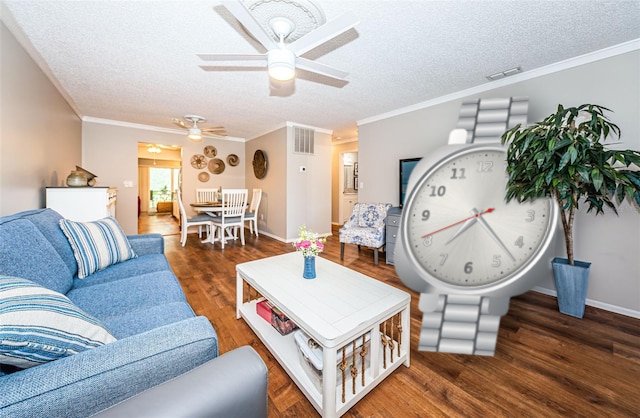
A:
7,22,41
